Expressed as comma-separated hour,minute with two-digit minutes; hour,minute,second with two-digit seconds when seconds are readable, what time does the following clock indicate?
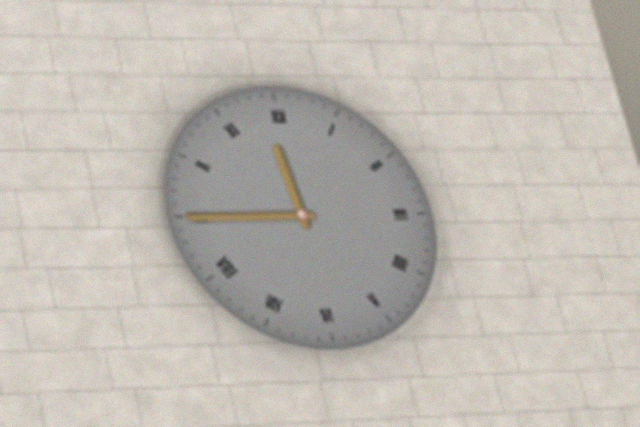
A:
11,45
